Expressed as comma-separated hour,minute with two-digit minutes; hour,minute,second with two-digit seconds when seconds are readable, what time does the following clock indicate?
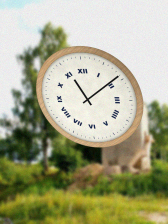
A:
11,09
